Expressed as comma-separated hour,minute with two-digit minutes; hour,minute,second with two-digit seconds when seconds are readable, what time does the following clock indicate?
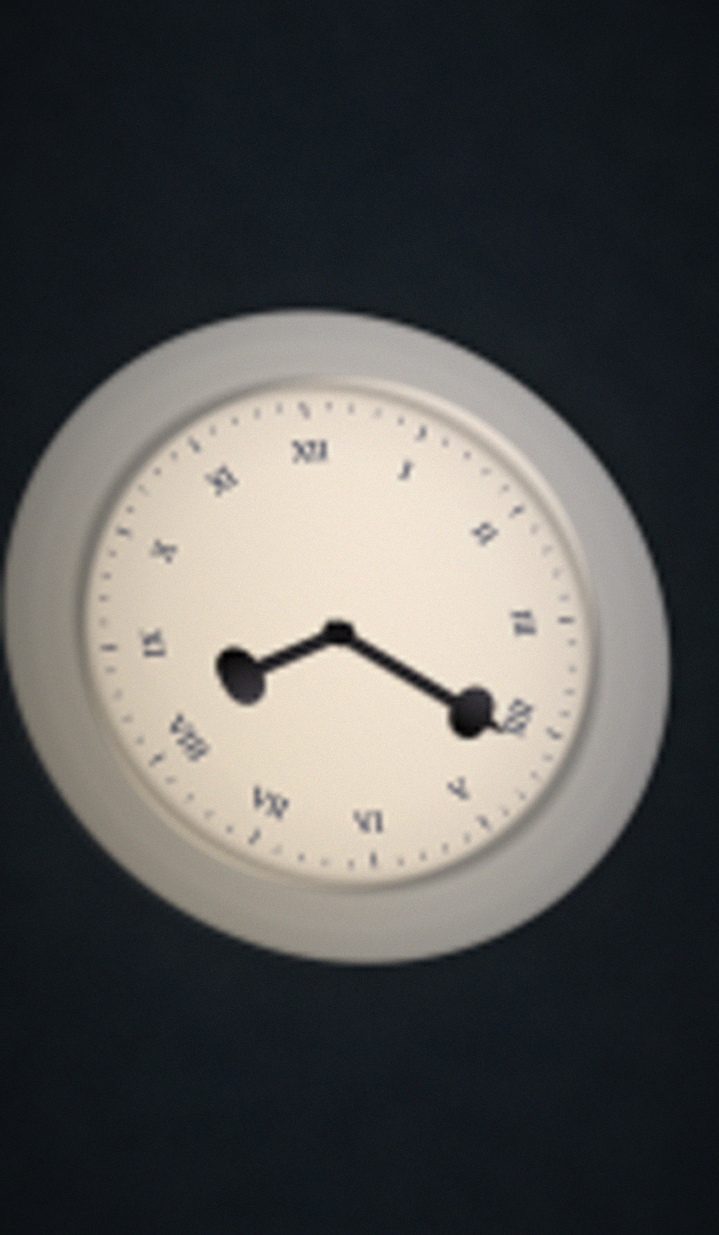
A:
8,21
